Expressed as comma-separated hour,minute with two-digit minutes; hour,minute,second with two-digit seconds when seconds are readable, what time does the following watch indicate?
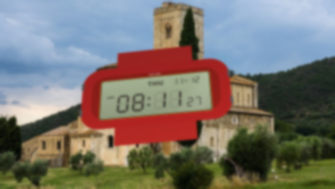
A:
8,11
